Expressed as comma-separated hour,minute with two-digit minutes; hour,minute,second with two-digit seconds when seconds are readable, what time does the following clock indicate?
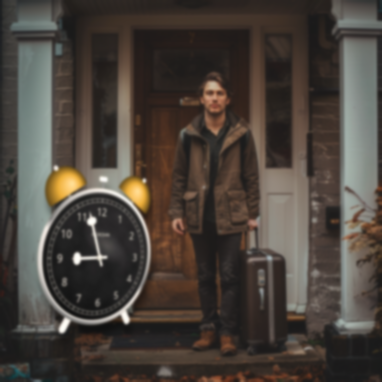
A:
8,57
